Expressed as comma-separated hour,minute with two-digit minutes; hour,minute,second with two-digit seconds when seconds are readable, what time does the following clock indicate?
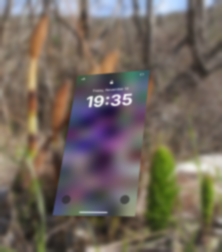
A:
19,35
